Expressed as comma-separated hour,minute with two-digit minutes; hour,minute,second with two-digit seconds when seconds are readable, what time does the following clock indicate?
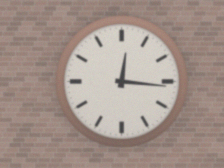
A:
12,16
